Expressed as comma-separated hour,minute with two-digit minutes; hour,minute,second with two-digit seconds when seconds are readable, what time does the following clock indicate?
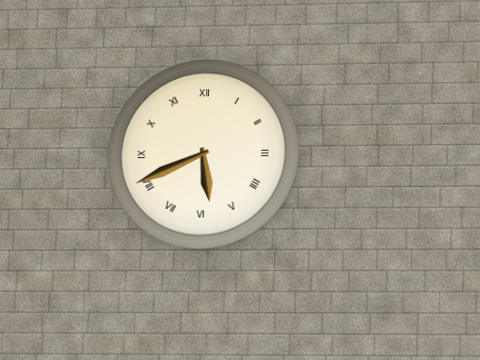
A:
5,41
